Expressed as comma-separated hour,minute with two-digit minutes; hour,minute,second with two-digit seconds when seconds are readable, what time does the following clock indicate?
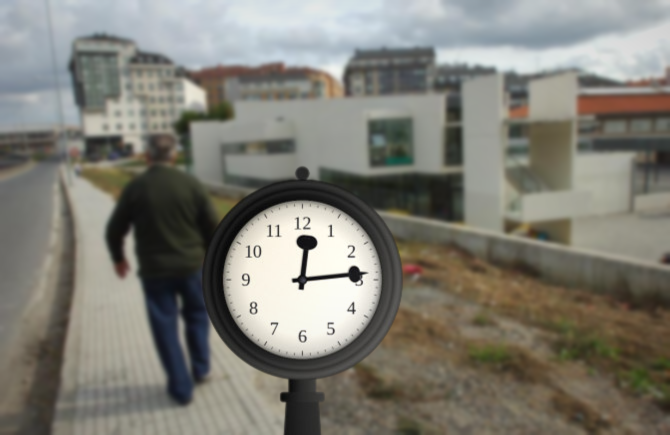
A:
12,14
